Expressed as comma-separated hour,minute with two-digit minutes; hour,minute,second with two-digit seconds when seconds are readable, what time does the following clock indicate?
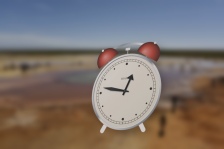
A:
12,47
